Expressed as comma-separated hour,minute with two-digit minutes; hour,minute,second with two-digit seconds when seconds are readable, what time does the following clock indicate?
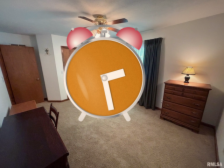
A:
2,28
